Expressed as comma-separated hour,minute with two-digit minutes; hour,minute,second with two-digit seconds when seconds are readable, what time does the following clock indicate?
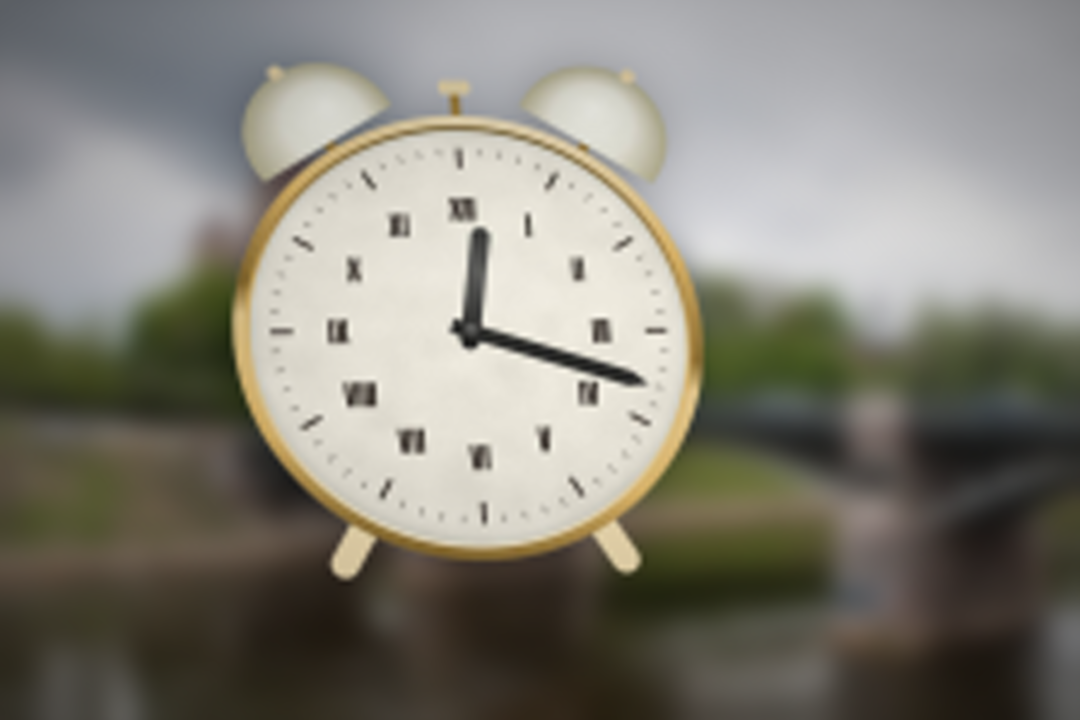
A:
12,18
